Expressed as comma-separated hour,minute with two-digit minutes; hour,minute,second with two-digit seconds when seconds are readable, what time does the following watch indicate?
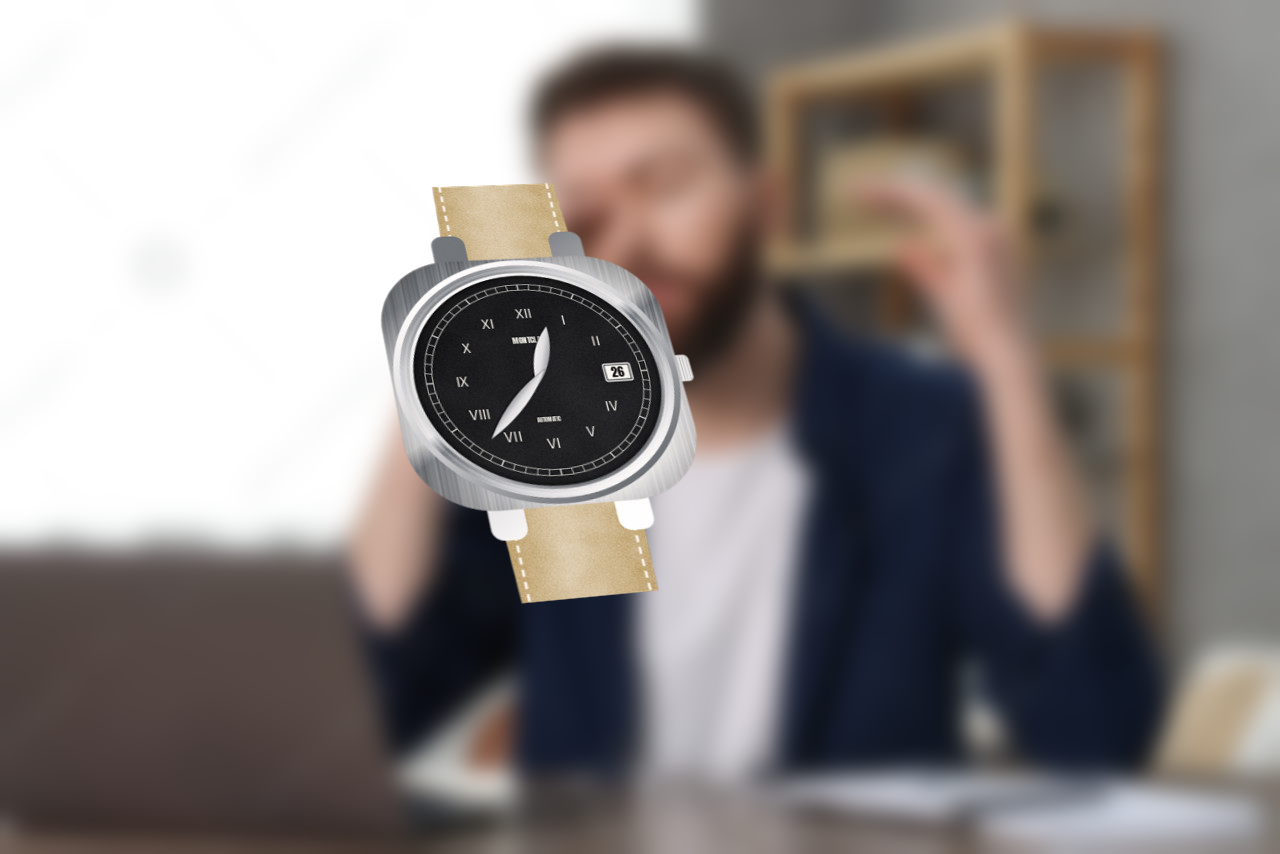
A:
12,37
